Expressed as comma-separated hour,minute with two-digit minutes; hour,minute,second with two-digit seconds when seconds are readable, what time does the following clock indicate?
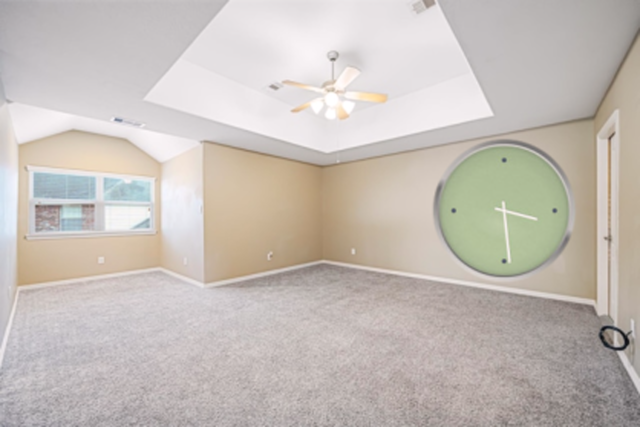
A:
3,29
